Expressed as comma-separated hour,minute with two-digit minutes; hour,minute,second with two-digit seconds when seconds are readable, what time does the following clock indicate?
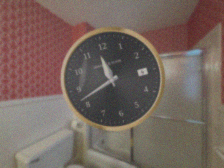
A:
11,42
